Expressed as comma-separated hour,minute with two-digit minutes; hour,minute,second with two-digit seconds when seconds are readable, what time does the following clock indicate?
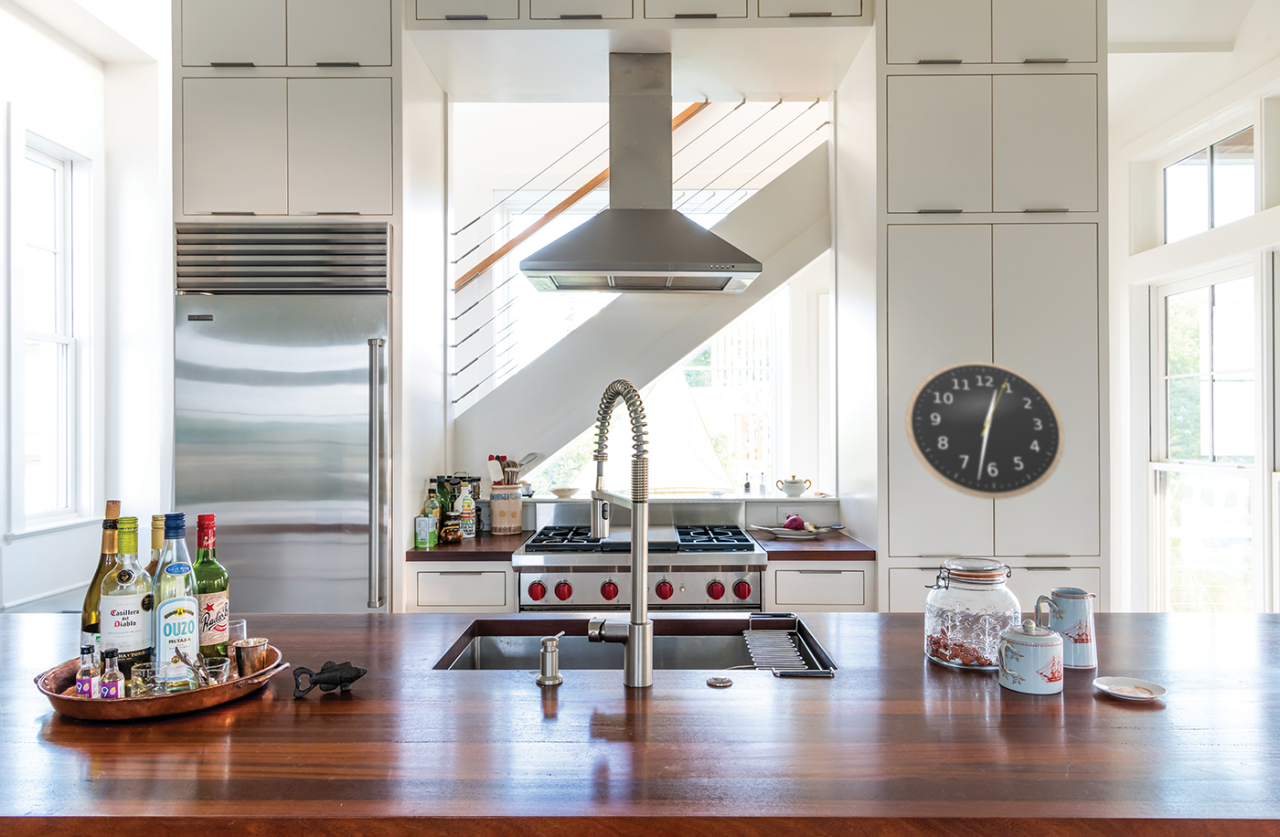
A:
12,32,04
